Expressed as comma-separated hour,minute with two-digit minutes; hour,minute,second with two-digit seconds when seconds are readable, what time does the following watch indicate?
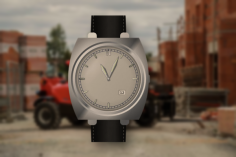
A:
11,04
